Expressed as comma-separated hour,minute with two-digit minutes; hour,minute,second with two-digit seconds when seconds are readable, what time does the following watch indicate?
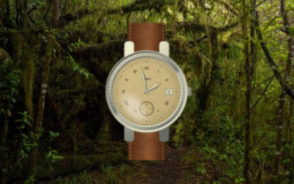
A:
1,58
